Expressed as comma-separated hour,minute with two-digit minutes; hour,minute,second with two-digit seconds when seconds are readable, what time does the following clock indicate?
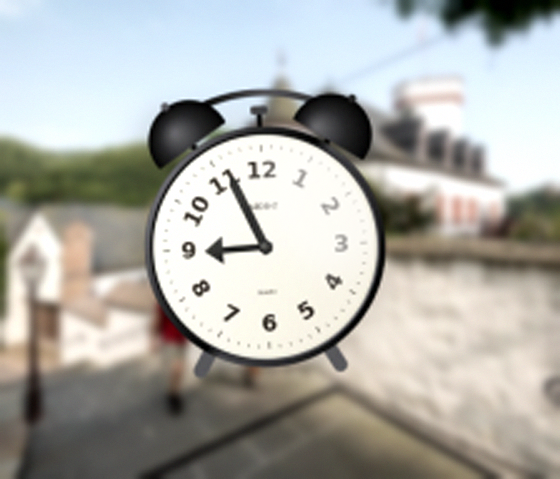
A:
8,56
